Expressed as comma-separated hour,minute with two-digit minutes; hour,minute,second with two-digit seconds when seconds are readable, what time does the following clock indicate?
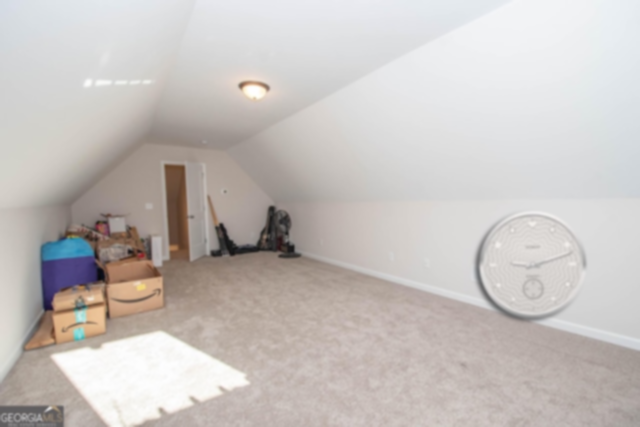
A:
9,12
